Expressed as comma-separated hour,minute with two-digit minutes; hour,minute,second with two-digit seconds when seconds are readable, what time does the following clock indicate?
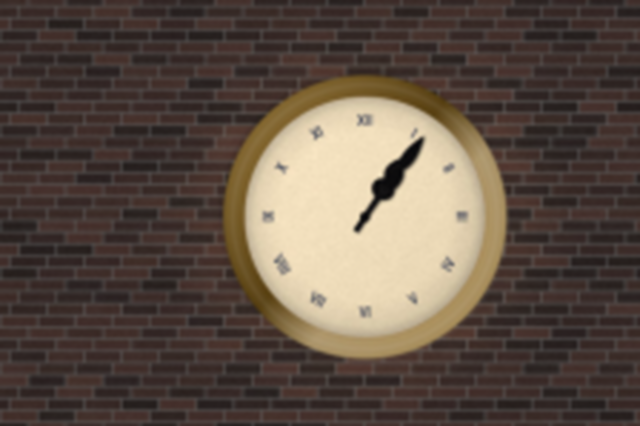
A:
1,06
